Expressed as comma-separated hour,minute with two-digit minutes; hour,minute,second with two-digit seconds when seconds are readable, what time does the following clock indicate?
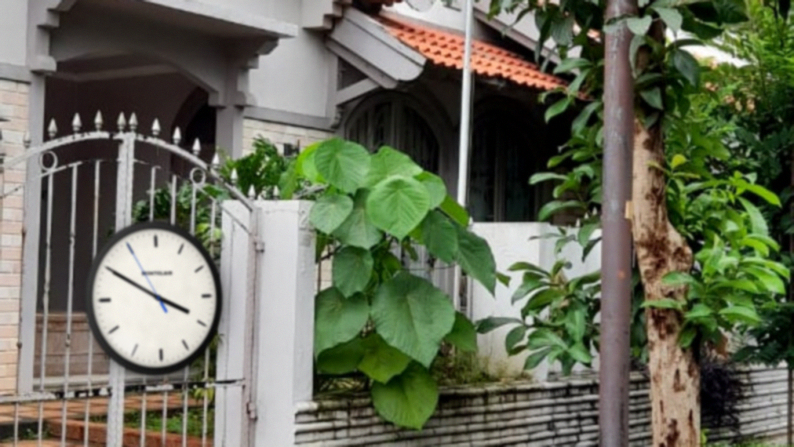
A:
3,49,55
